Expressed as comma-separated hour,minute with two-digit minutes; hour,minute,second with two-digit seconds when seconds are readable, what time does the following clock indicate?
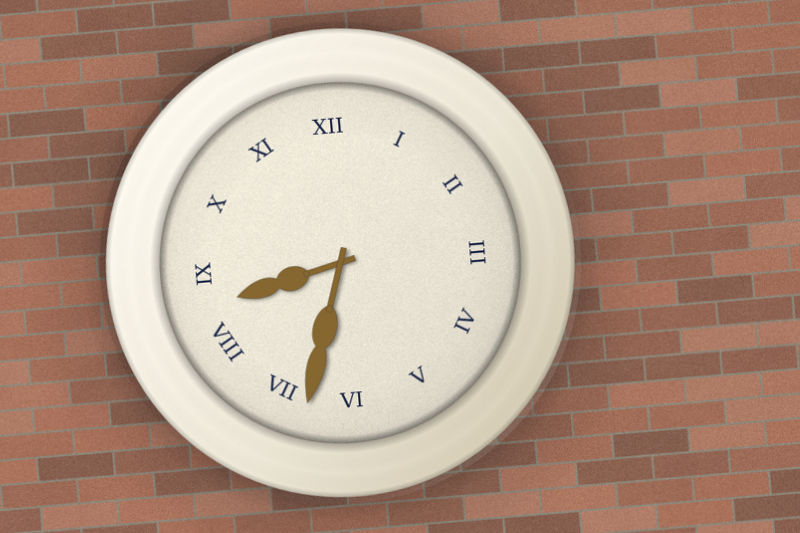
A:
8,33
